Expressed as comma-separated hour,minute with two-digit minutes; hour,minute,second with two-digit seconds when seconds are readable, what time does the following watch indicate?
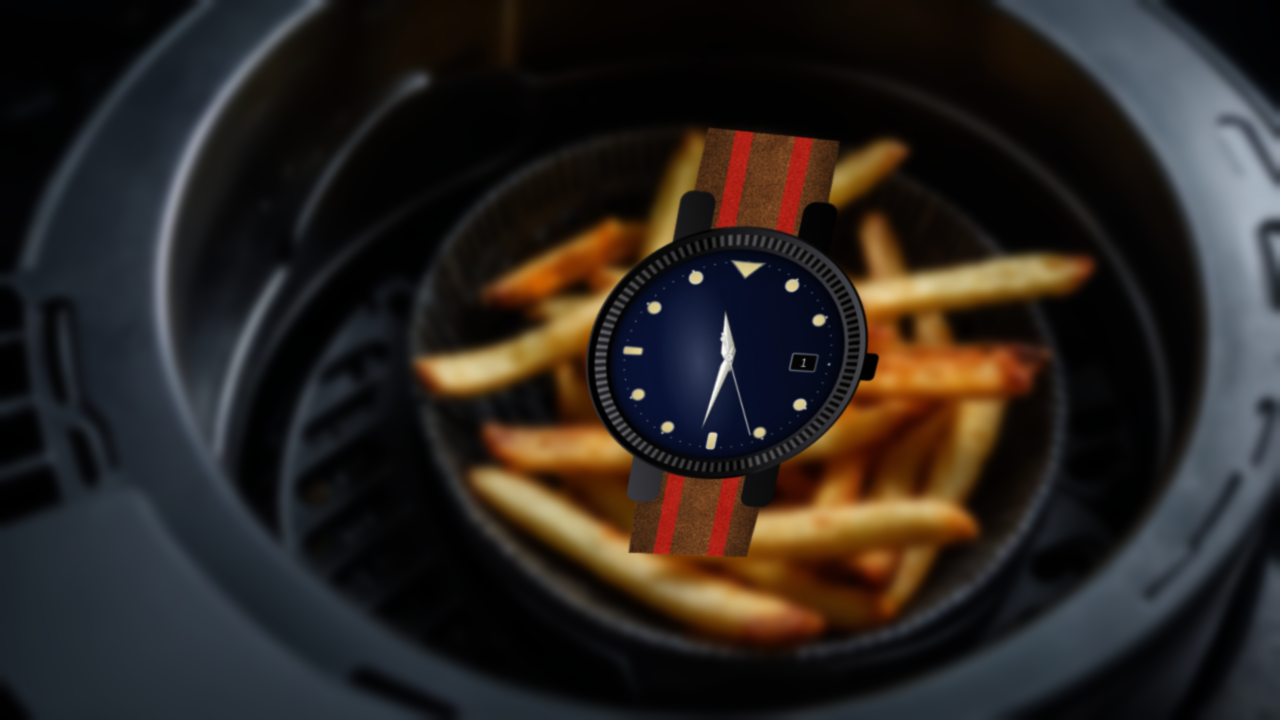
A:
11,31,26
